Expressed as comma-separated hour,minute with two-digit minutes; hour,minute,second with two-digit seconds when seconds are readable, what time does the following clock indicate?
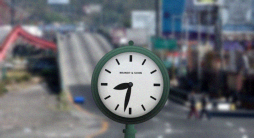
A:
8,32
